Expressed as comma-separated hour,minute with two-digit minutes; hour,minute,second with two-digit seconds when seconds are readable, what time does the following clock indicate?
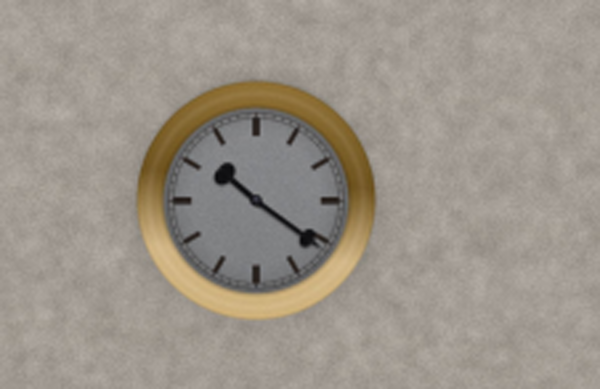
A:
10,21
